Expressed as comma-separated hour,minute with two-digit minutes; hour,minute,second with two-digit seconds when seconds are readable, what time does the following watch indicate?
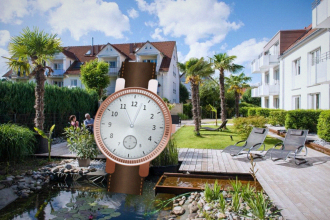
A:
11,03
